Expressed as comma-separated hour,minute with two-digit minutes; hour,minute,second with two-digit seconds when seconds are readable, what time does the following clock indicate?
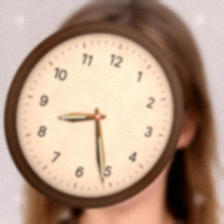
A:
8,26
